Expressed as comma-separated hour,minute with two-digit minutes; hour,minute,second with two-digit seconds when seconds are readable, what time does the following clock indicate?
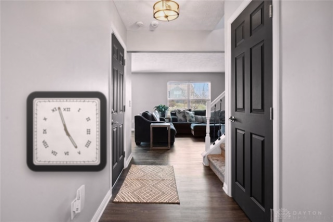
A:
4,57
